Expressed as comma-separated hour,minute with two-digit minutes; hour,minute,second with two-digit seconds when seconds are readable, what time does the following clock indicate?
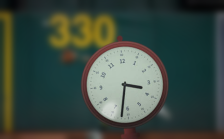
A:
3,32
